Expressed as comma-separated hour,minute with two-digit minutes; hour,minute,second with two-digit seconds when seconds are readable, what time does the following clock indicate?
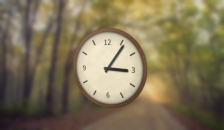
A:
3,06
